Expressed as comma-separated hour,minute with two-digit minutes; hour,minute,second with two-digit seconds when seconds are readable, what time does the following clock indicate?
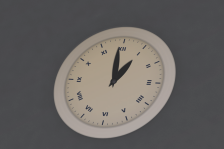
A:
12,59
